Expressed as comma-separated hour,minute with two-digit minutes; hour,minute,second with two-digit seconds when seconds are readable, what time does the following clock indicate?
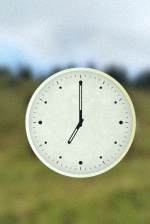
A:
7,00
